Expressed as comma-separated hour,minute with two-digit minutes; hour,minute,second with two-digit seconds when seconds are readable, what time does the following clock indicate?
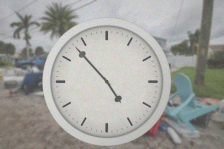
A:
4,53
